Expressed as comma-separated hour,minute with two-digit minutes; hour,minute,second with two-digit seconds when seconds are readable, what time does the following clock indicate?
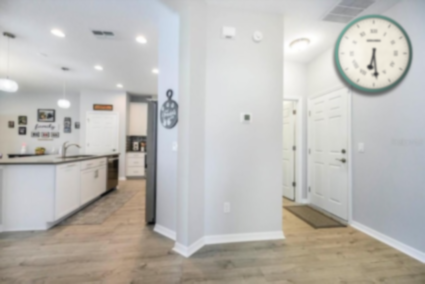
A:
6,29
